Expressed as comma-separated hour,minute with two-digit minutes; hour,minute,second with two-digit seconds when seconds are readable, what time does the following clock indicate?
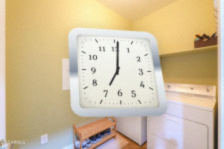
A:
7,01
